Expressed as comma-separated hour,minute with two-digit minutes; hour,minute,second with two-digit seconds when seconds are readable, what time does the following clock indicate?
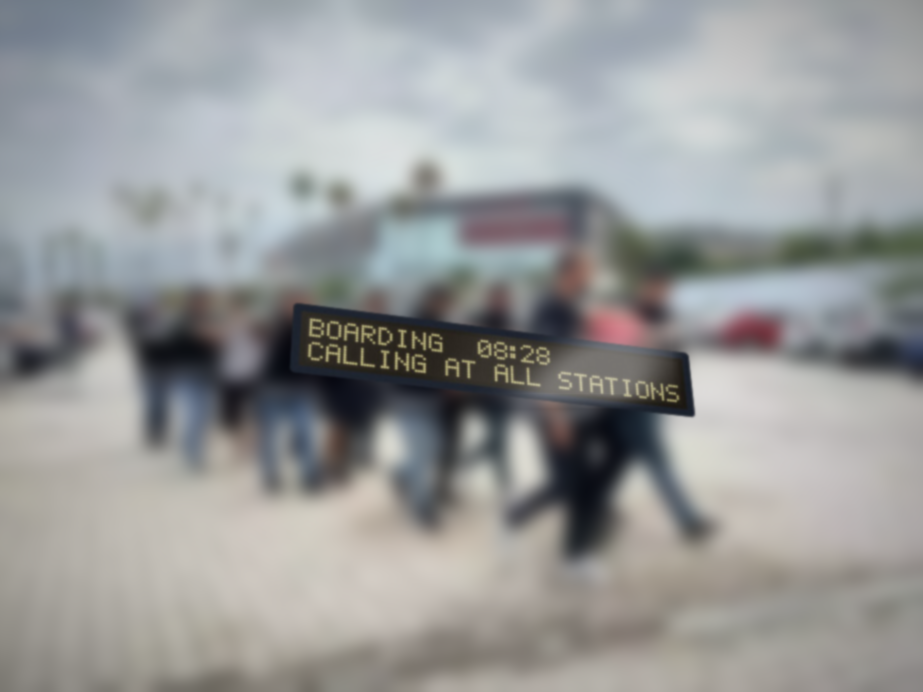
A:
8,28
